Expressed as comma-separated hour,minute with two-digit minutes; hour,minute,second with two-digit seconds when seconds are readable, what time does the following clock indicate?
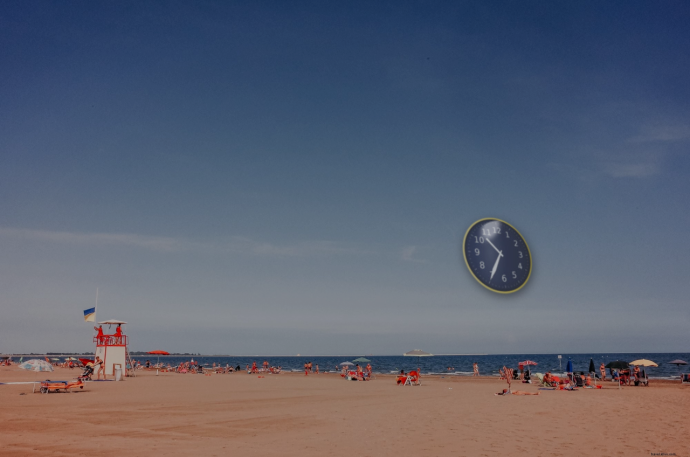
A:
10,35
